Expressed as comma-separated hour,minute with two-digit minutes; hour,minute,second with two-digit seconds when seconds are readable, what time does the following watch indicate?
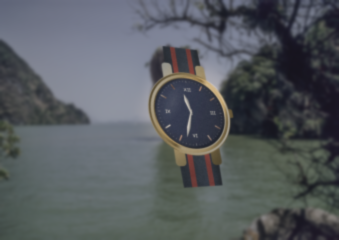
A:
11,33
